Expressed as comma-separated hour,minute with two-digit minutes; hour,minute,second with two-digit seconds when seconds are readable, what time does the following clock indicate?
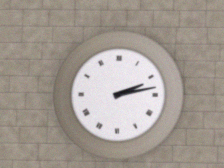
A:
2,13
